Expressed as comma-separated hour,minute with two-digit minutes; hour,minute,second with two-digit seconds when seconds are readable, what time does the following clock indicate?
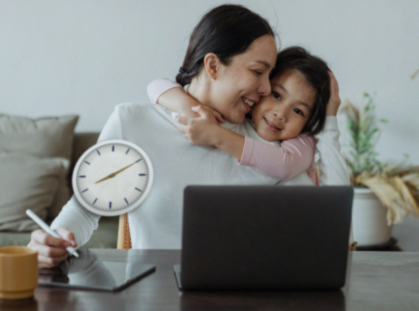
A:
8,10
